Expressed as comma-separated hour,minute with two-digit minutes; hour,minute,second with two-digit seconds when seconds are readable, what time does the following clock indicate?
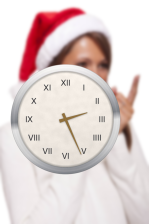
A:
2,26
